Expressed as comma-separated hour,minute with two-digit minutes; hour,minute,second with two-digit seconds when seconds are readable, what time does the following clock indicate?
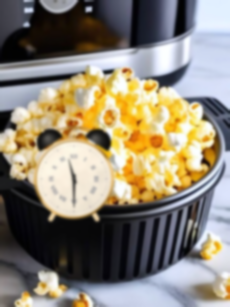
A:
11,30
